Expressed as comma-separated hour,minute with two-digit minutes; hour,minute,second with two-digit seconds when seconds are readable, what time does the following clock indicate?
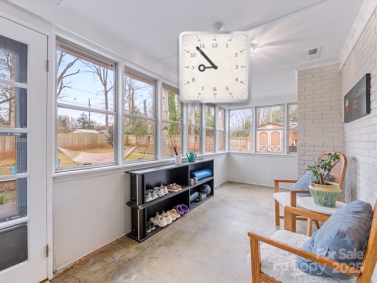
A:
8,53
